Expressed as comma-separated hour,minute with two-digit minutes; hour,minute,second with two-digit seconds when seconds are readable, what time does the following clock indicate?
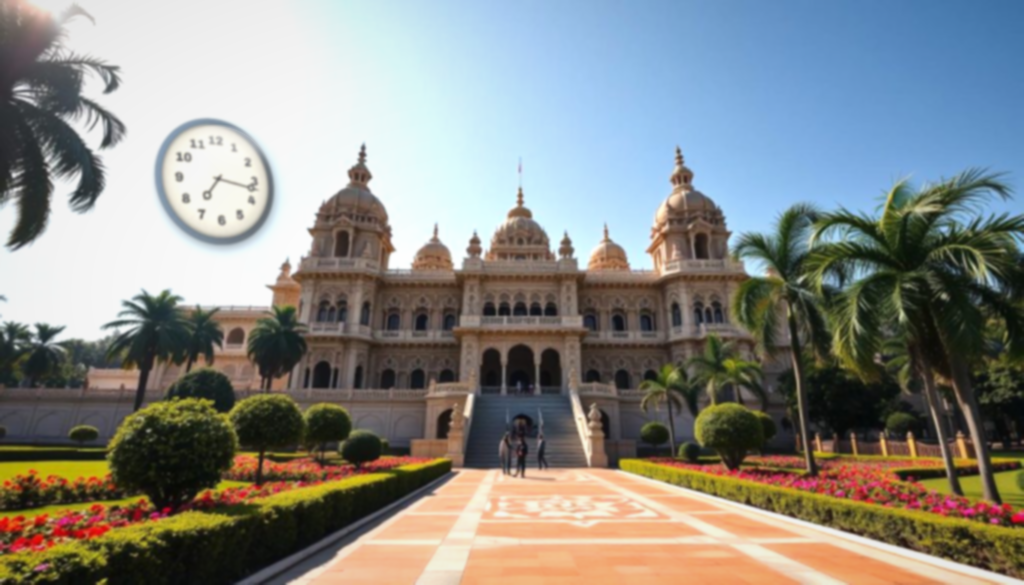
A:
7,17
